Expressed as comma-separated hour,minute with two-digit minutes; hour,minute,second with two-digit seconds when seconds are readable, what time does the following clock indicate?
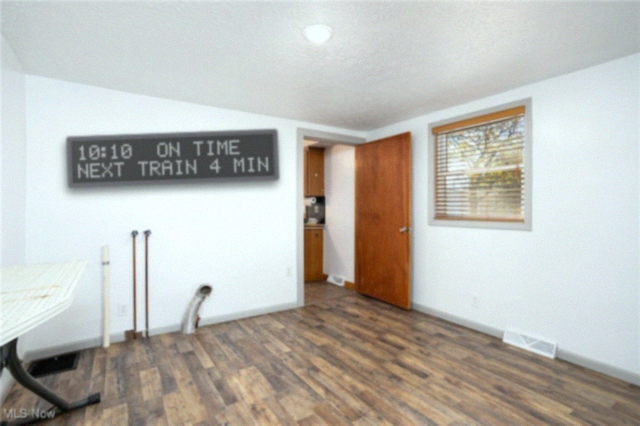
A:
10,10
